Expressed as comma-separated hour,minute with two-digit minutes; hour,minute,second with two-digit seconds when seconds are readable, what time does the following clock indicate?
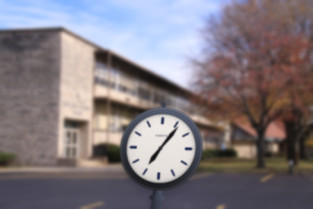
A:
7,06
